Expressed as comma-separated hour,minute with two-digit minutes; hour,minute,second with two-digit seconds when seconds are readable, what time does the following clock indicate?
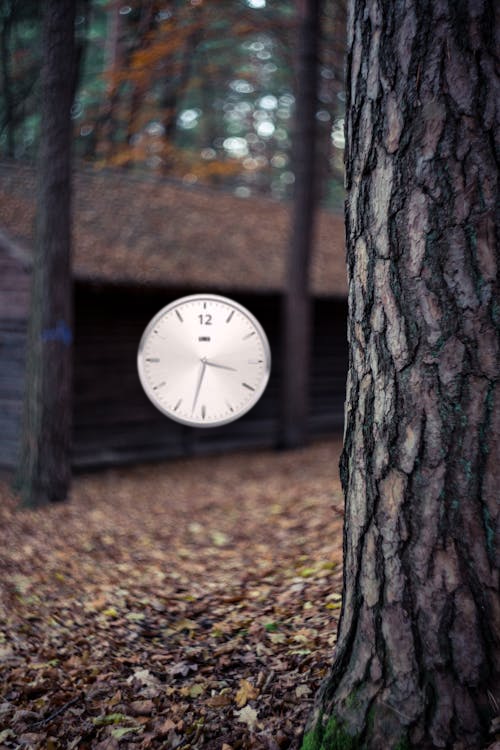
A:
3,32
